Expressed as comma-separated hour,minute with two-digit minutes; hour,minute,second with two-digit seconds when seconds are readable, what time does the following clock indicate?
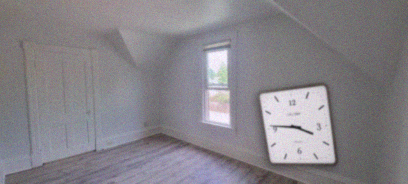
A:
3,46
